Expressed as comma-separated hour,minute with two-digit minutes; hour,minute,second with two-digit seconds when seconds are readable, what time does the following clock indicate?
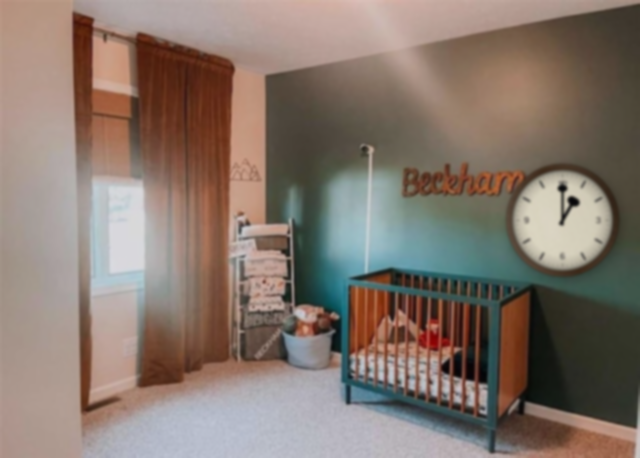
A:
1,00
